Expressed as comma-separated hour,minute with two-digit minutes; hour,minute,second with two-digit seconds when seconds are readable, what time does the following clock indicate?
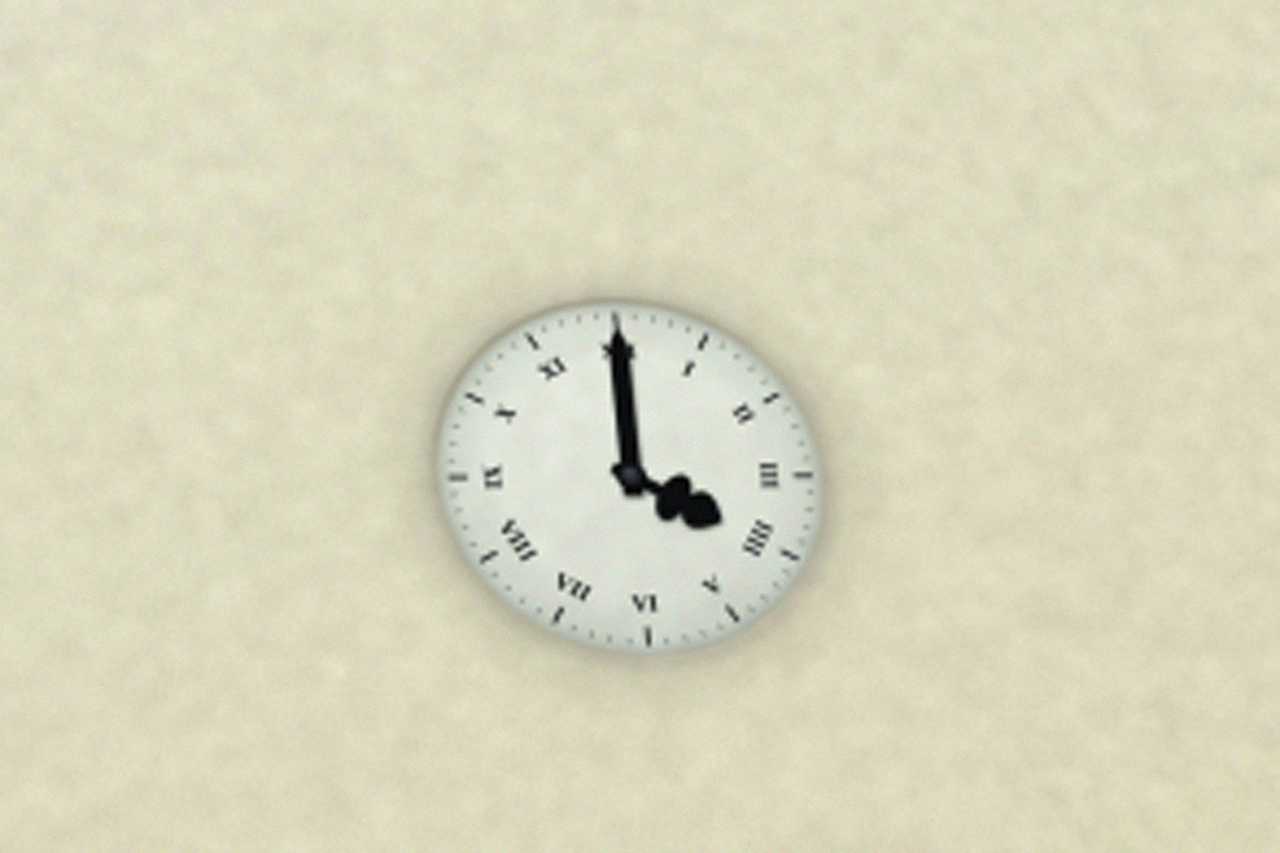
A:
4,00
